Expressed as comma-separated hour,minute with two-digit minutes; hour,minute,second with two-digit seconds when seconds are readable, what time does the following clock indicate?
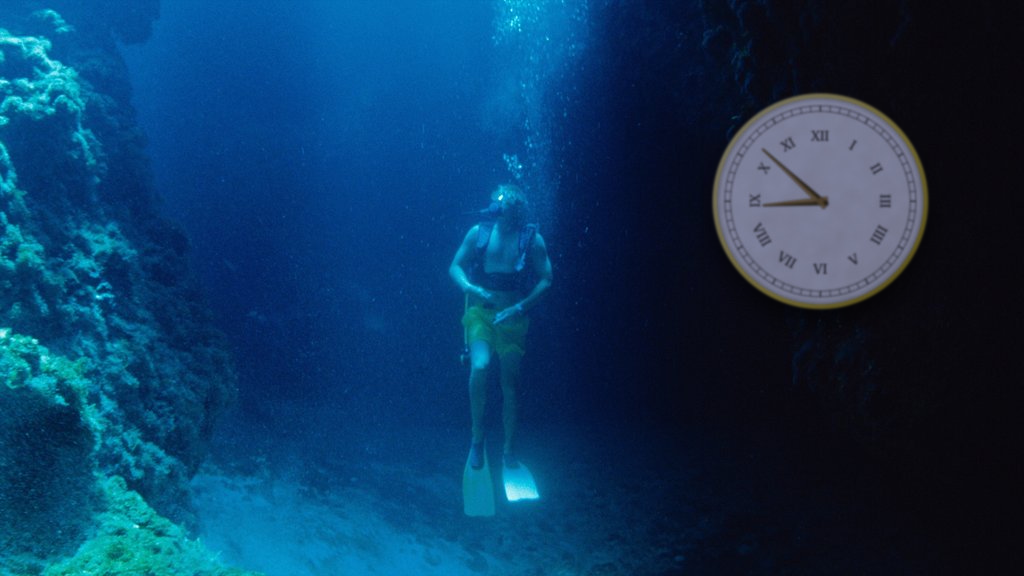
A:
8,52
